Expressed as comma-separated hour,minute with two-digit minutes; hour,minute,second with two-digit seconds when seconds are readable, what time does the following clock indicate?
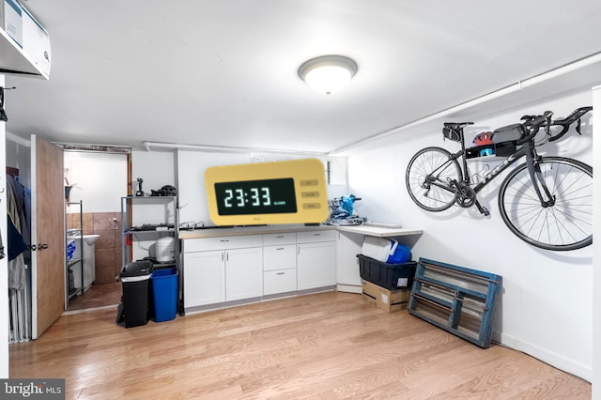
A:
23,33
